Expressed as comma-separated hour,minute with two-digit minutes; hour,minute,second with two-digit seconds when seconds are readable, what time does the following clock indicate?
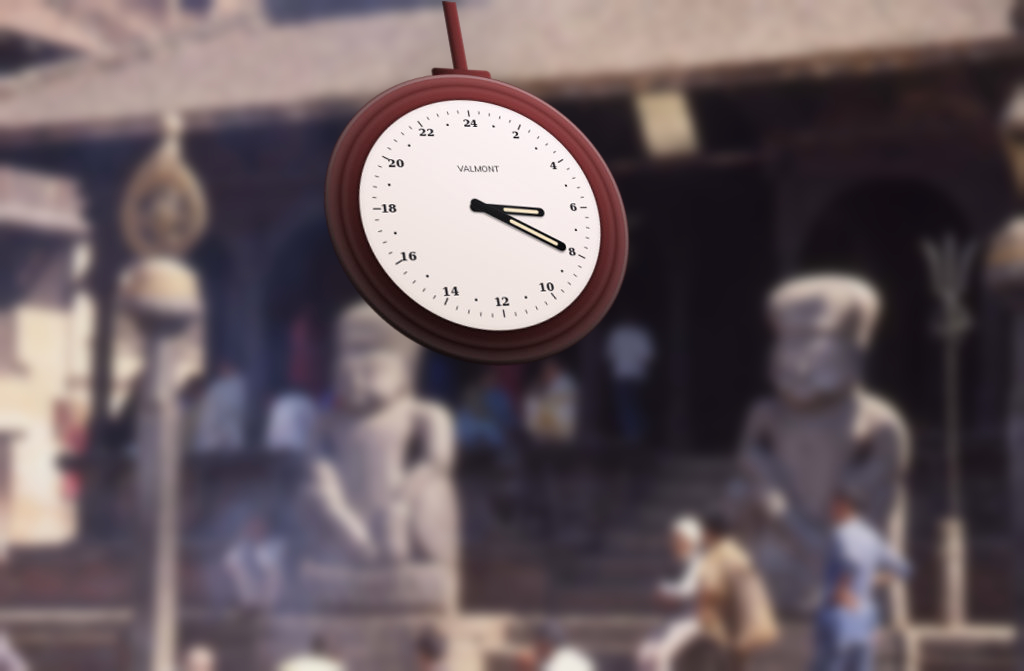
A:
6,20
